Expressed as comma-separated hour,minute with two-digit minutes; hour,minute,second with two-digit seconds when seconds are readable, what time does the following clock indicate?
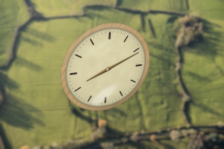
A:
8,11
